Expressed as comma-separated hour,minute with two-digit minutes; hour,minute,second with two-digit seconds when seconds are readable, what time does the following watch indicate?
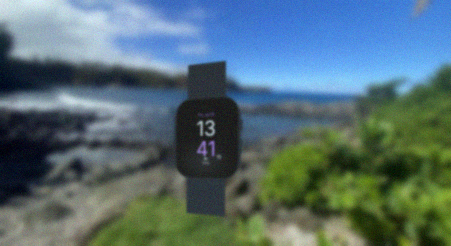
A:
13,41
